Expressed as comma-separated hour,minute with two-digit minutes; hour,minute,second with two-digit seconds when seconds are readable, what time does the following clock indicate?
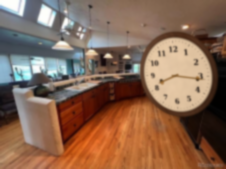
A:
8,16
